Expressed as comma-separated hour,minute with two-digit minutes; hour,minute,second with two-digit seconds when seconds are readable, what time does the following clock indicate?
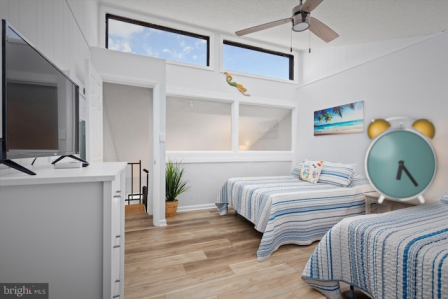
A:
6,24
